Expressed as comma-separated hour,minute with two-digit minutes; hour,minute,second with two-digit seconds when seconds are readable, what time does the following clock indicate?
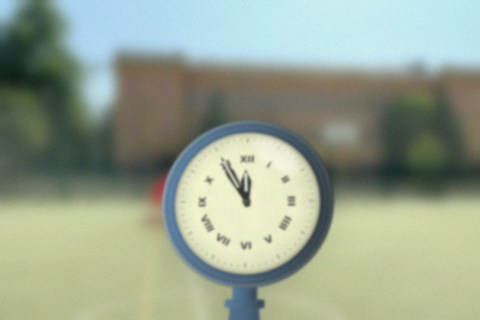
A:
11,55
